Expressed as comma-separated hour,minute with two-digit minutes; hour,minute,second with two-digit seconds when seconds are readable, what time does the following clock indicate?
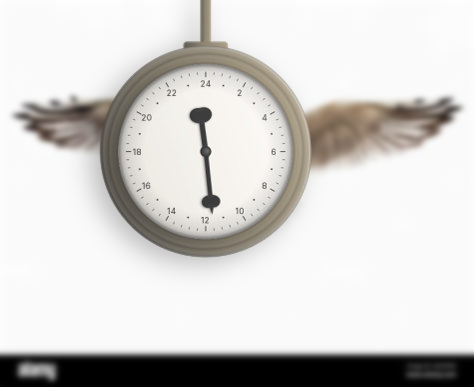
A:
23,29
